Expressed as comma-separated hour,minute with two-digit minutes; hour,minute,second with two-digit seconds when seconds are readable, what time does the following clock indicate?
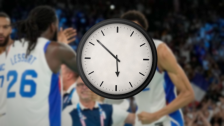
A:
5,52
